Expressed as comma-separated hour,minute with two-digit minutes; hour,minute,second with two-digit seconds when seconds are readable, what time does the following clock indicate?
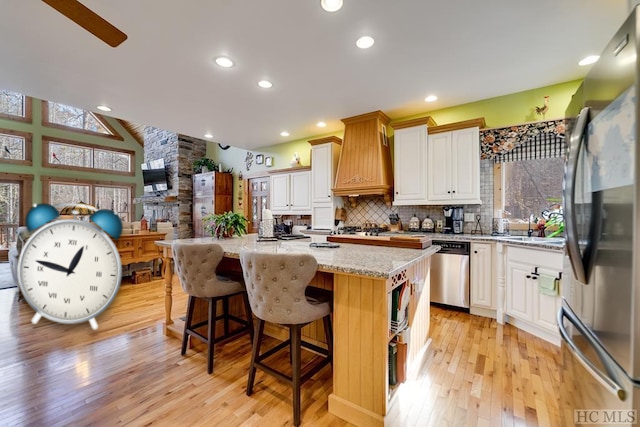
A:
12,47
